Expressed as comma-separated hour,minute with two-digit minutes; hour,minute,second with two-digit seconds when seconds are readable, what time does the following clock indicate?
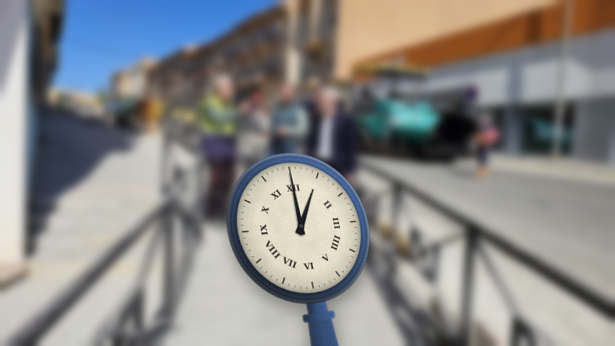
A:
1,00
